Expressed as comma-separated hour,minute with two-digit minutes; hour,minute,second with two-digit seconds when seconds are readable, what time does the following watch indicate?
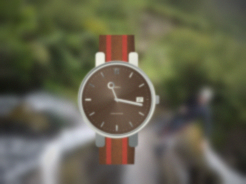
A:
11,17
